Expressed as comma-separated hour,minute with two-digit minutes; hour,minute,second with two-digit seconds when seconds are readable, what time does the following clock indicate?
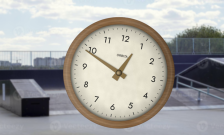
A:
12,49
